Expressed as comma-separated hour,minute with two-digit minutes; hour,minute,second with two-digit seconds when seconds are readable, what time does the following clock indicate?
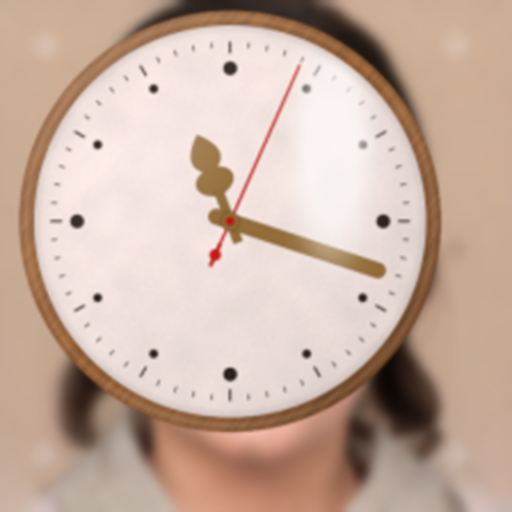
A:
11,18,04
